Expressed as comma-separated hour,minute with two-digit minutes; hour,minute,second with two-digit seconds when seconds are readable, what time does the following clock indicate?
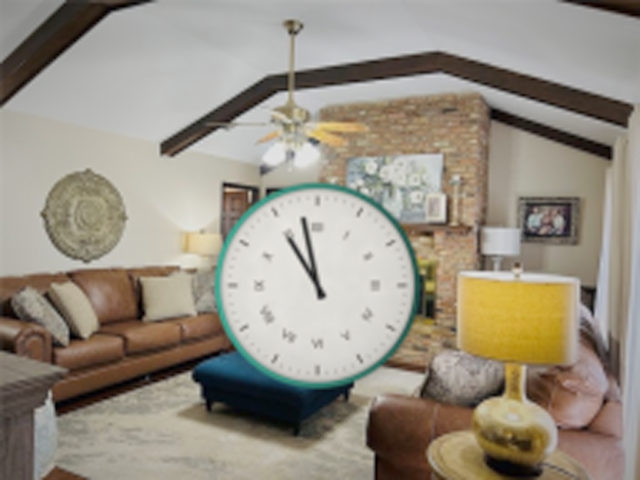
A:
10,58
